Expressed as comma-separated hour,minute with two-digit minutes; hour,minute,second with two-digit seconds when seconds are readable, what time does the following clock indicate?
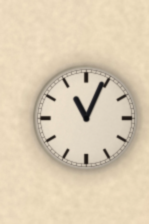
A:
11,04
